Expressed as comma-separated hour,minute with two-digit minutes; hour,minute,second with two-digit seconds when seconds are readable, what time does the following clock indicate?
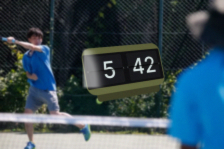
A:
5,42
